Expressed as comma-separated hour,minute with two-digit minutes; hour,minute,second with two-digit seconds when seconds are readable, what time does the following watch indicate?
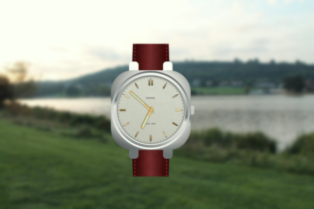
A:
6,52
